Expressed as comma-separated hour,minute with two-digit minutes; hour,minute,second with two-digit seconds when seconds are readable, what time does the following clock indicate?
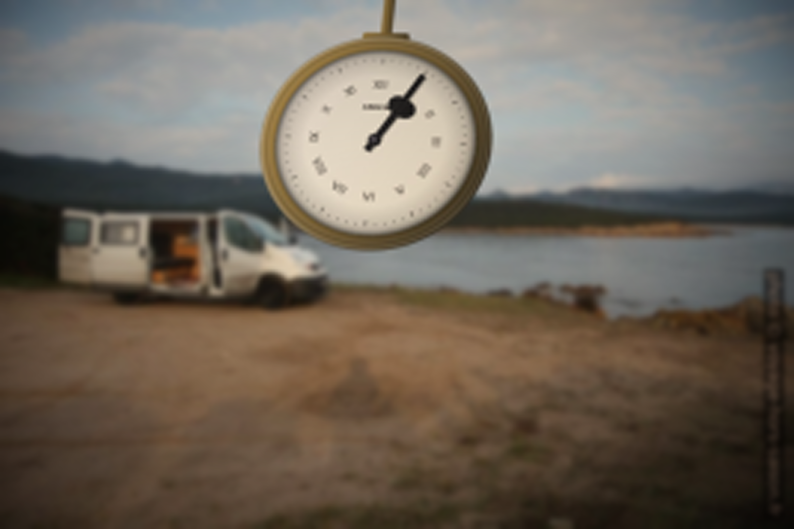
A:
1,05
